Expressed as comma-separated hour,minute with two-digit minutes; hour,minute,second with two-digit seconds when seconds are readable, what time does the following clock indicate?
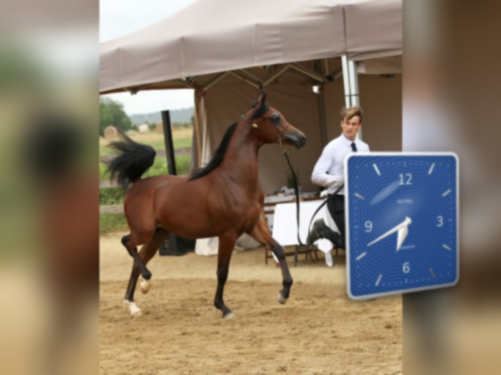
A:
6,41
